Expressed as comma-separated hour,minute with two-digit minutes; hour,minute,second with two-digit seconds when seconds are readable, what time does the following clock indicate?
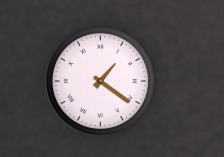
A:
1,21
